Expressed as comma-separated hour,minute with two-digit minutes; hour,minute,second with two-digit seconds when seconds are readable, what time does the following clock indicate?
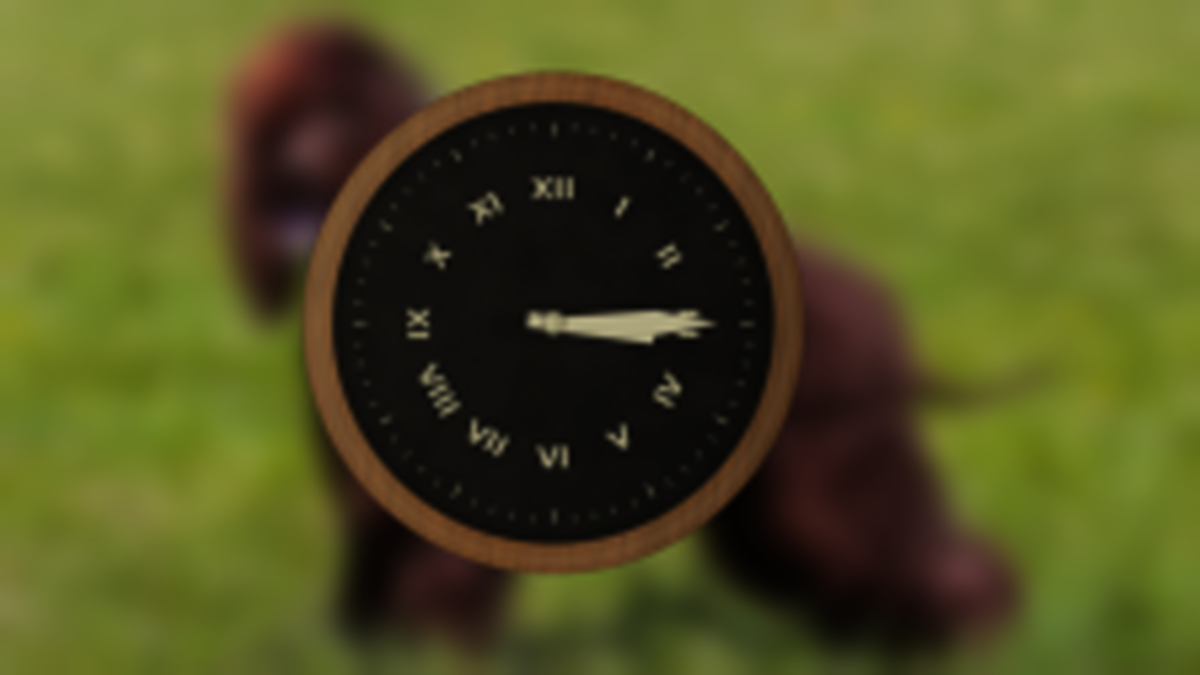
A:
3,15
